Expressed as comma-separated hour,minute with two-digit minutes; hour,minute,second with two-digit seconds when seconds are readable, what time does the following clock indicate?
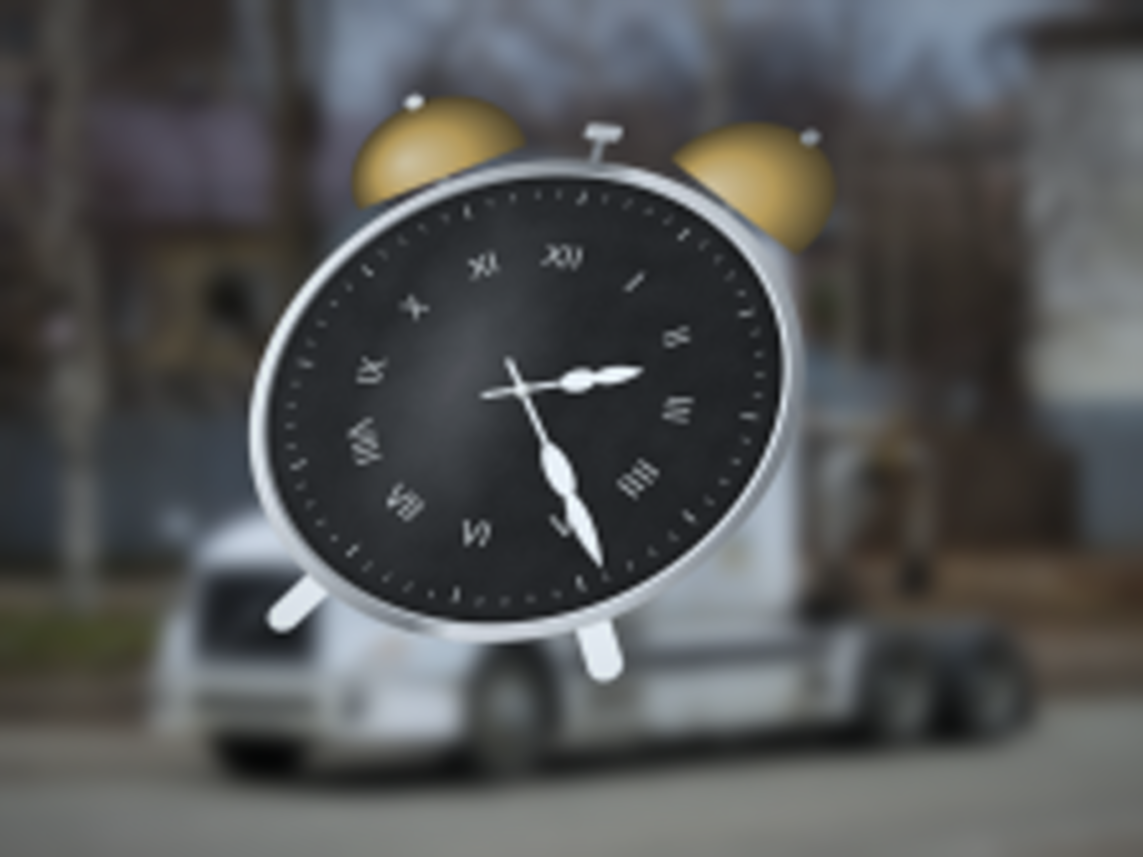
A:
2,24
